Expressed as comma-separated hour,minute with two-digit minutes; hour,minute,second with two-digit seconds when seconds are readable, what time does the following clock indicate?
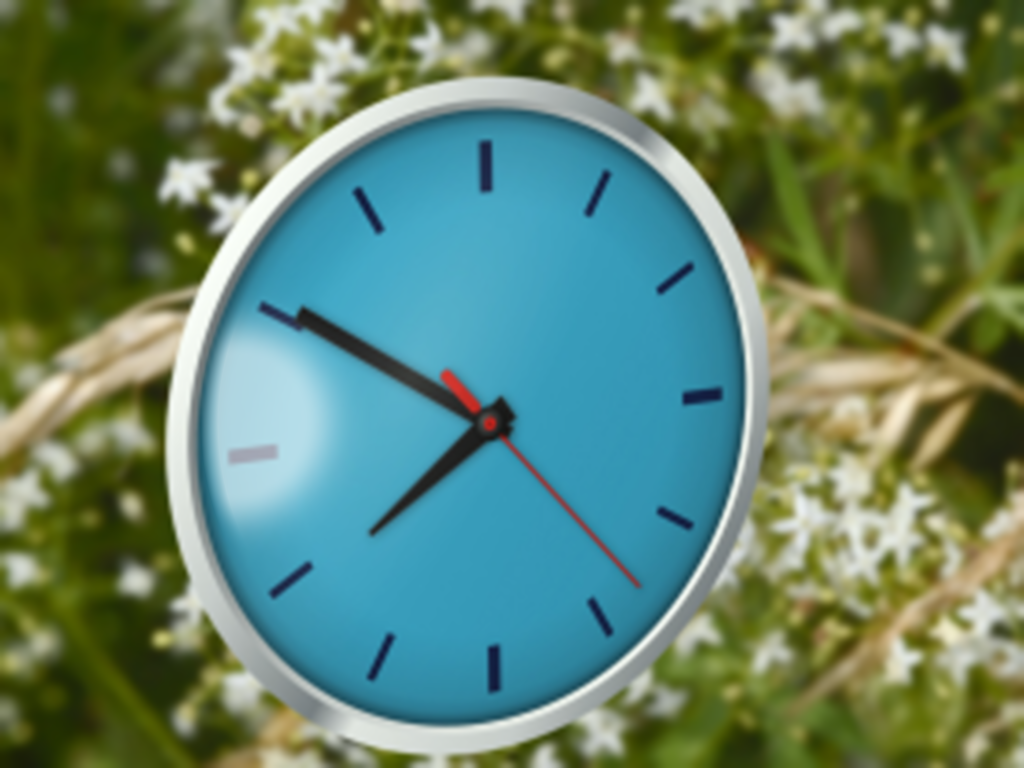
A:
7,50,23
